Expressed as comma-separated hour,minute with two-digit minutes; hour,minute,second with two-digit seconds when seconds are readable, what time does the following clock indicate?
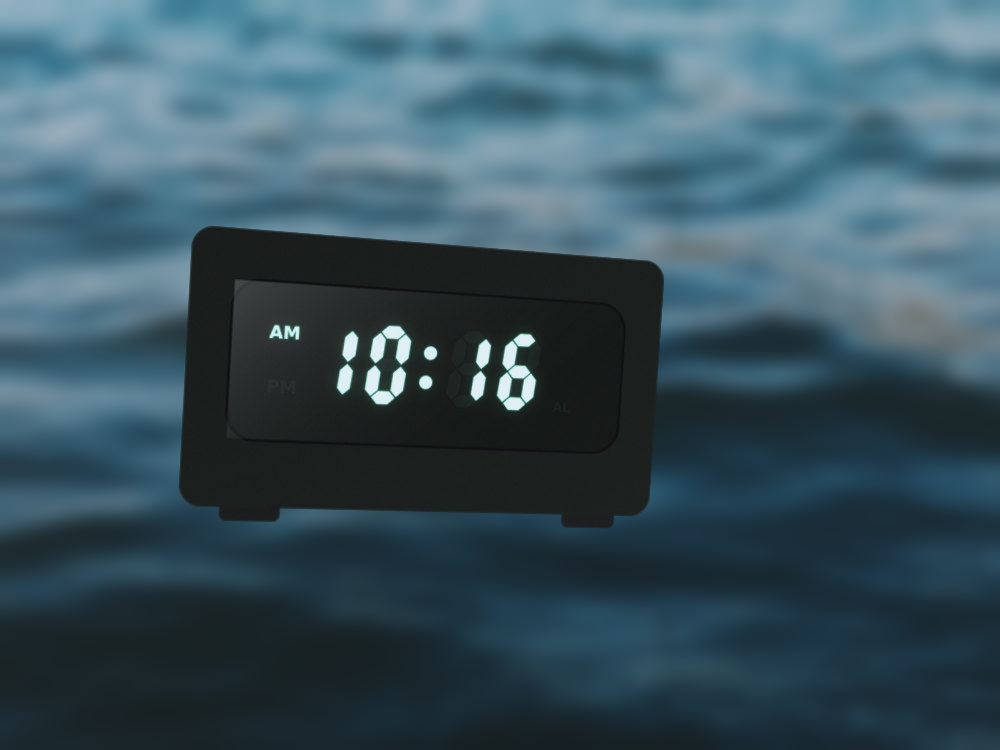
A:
10,16
